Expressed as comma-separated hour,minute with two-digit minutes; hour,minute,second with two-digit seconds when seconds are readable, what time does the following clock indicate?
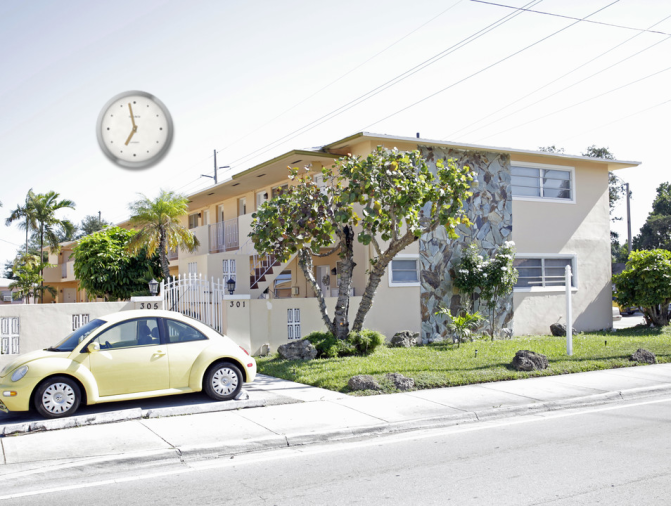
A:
6,58
